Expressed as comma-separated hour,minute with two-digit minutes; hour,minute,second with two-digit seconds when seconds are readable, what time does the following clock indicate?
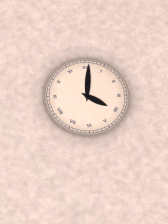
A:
4,01
